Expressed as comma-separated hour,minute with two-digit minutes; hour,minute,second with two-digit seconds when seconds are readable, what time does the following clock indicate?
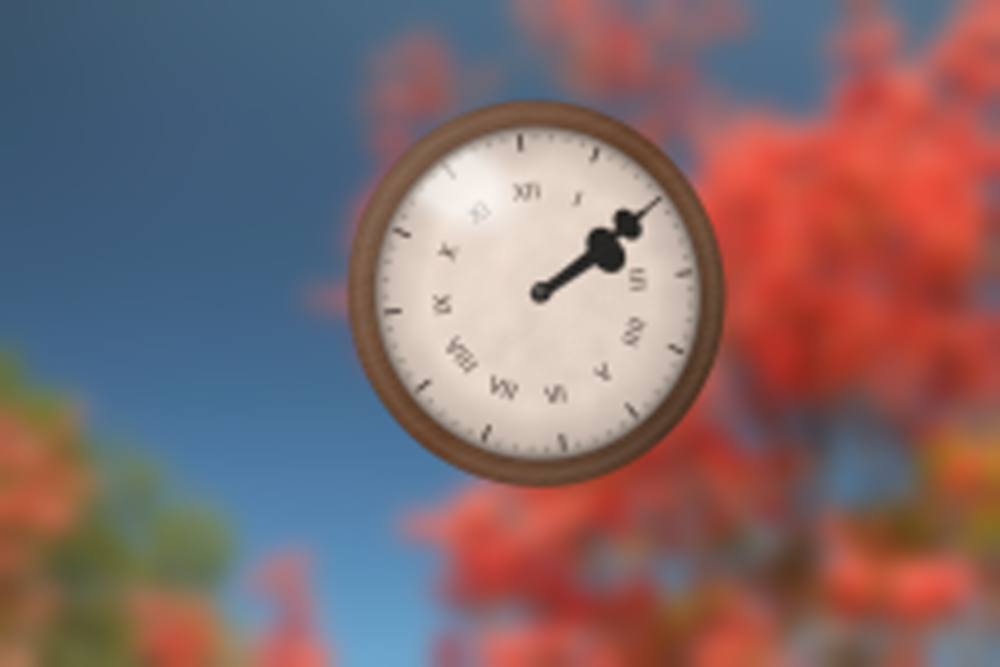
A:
2,10
